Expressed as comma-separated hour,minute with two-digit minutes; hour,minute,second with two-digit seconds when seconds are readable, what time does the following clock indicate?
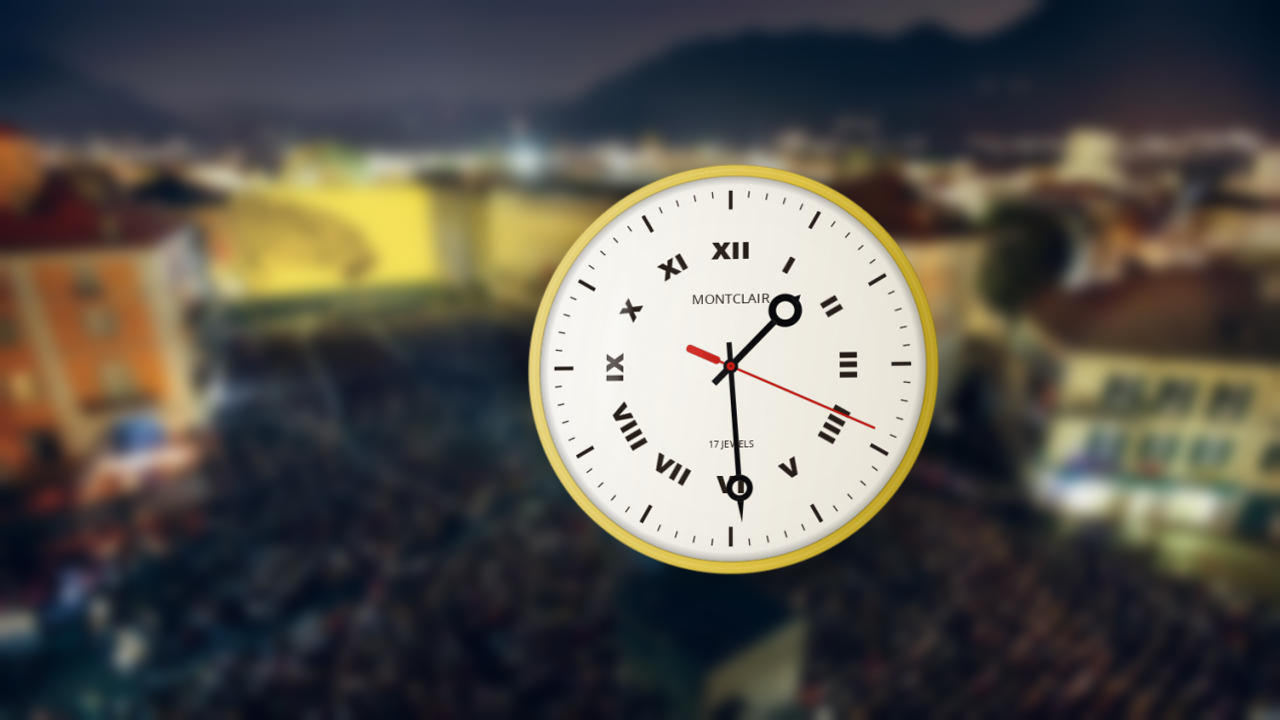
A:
1,29,19
